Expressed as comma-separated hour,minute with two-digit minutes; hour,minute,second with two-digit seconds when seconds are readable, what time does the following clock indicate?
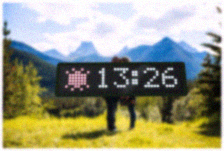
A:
13,26
